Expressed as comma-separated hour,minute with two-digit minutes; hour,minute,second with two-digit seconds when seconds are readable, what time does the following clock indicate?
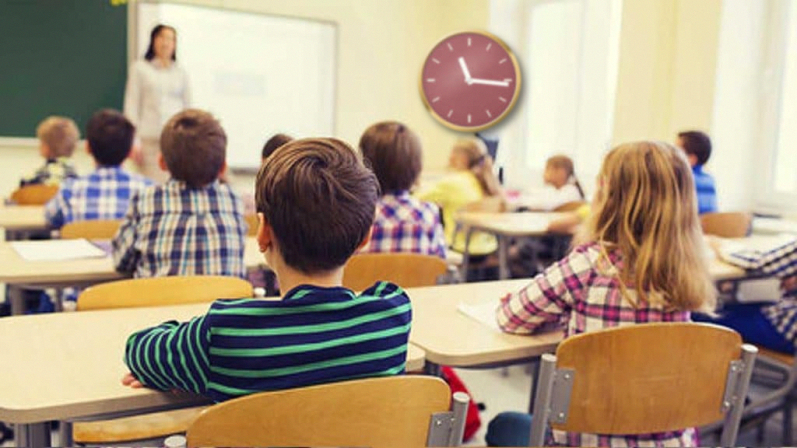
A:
11,16
